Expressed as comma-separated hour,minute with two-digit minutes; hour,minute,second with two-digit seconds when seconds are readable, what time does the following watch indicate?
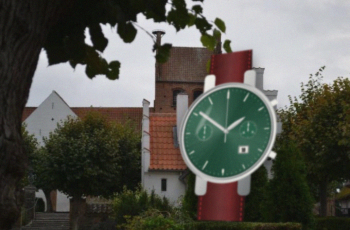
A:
1,51
